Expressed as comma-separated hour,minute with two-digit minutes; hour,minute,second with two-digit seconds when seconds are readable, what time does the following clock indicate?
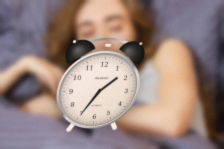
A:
1,35
